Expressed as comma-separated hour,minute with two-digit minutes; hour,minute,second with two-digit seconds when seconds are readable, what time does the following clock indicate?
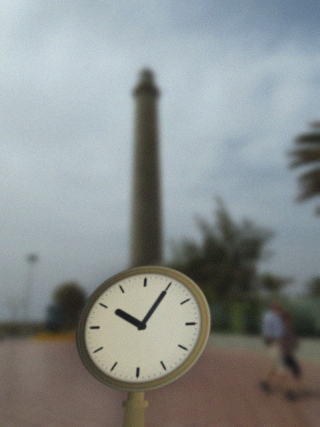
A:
10,05
